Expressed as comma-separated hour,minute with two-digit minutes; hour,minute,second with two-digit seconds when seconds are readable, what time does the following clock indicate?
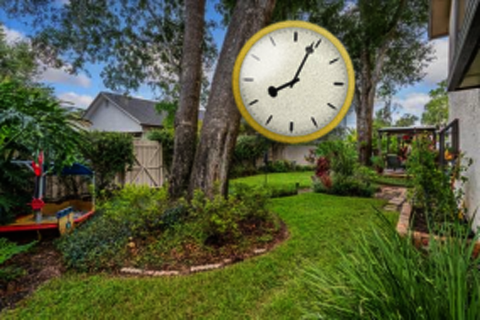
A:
8,04
